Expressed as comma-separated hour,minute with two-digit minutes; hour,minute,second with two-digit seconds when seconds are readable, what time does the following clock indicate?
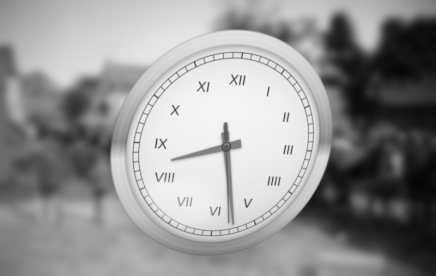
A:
8,27,28
